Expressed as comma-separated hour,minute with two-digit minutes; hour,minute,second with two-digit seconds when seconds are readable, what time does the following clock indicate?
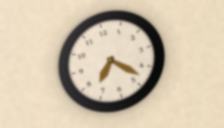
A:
7,23
